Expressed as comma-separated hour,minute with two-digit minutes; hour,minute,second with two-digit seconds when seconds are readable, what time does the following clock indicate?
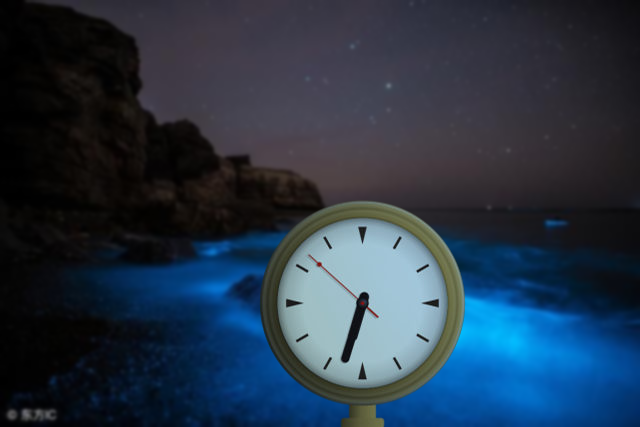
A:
6,32,52
